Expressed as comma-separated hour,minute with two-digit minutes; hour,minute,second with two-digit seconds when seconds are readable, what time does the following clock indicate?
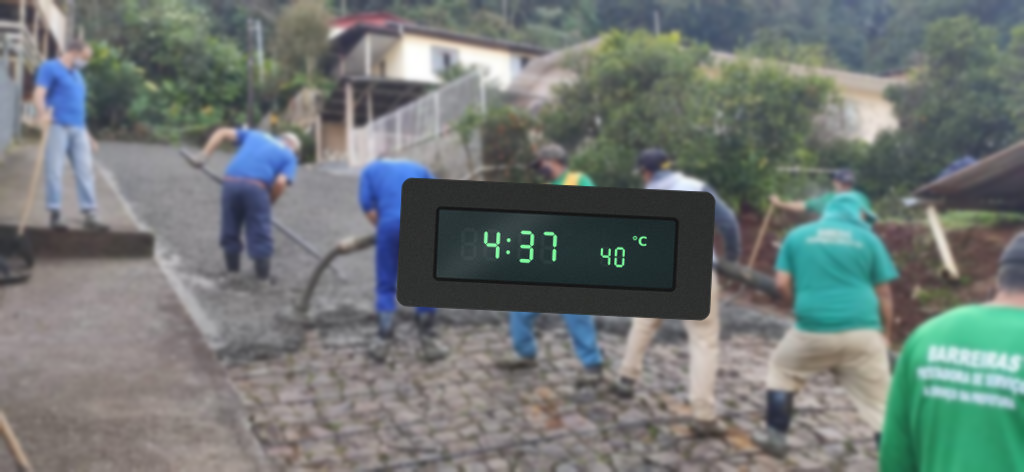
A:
4,37
